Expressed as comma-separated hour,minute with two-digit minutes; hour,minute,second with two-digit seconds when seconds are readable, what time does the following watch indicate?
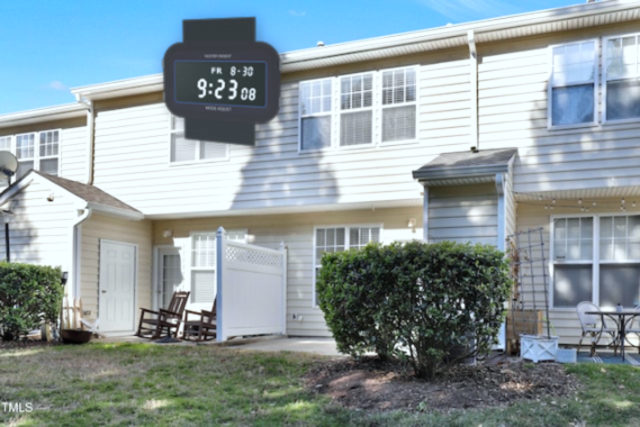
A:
9,23,08
